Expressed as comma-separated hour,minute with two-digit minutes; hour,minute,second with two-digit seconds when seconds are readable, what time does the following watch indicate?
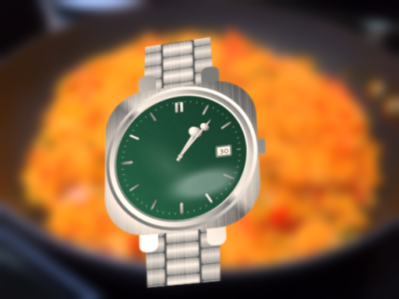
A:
1,07
